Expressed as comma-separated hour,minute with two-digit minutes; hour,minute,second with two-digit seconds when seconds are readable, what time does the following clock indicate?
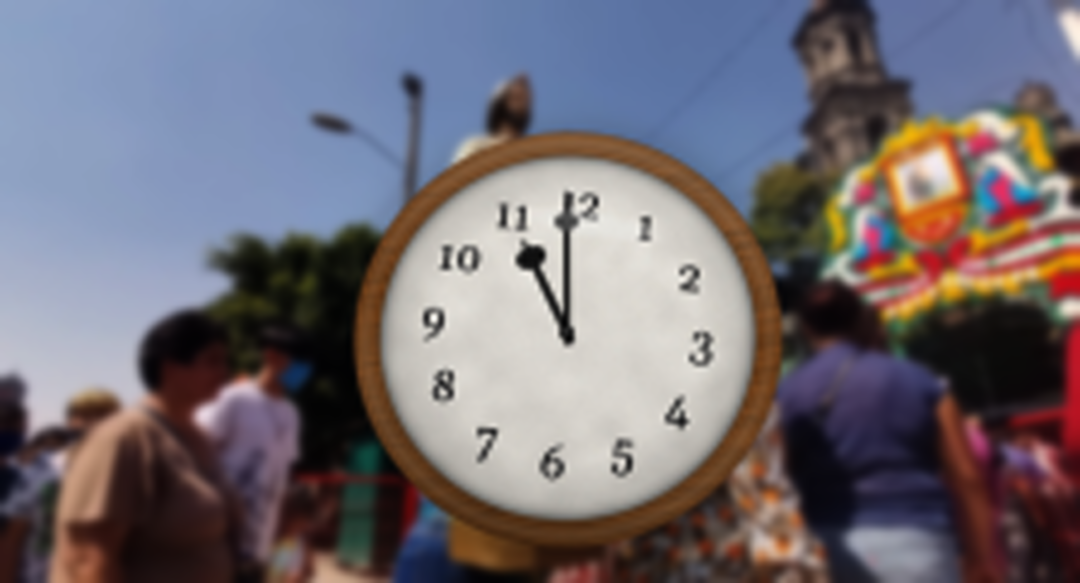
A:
10,59
